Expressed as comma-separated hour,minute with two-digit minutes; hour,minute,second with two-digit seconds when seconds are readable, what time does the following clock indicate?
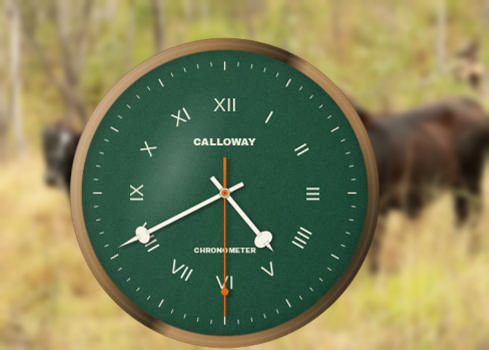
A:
4,40,30
